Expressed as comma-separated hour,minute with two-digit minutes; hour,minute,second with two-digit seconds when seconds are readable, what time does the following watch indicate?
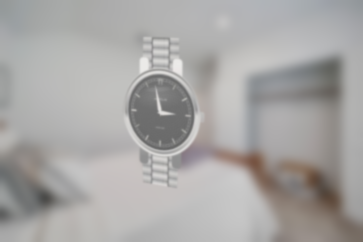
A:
2,58
